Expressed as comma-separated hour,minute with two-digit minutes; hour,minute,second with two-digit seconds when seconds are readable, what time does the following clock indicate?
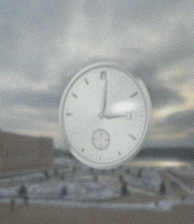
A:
3,01
